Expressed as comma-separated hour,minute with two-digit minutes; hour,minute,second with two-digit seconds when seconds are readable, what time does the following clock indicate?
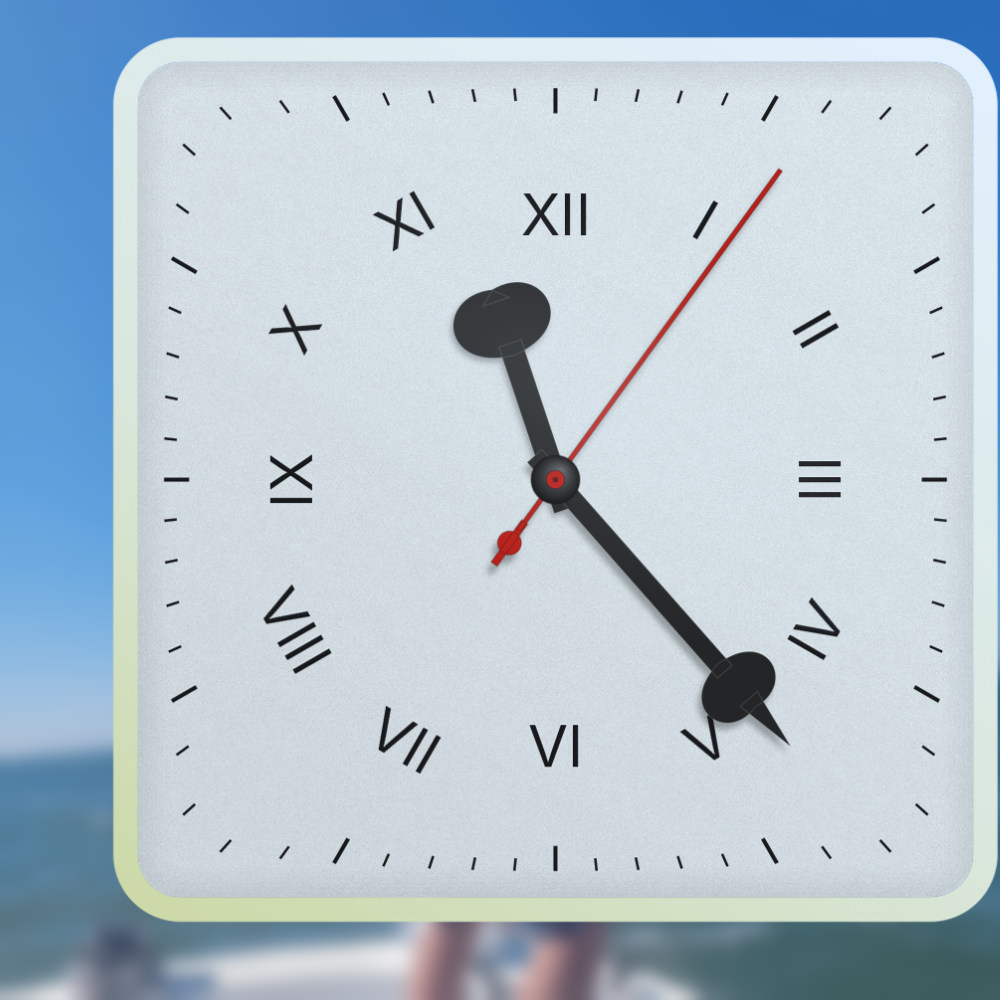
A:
11,23,06
